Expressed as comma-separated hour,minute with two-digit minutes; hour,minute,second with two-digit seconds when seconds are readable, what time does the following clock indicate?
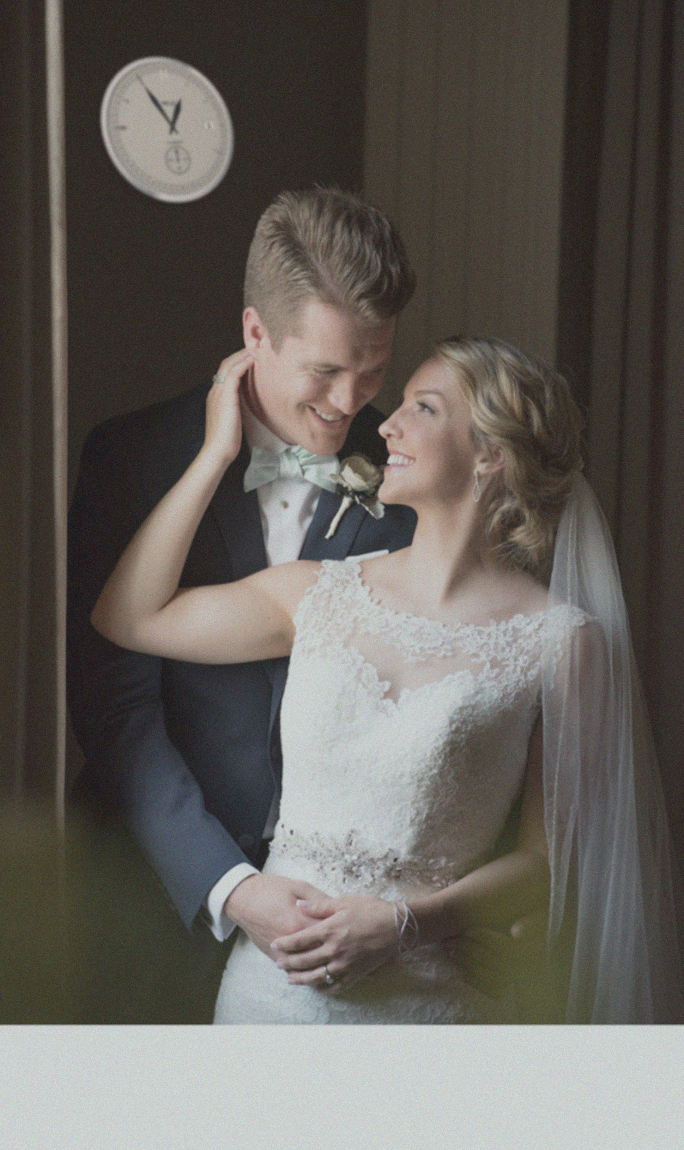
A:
12,55
